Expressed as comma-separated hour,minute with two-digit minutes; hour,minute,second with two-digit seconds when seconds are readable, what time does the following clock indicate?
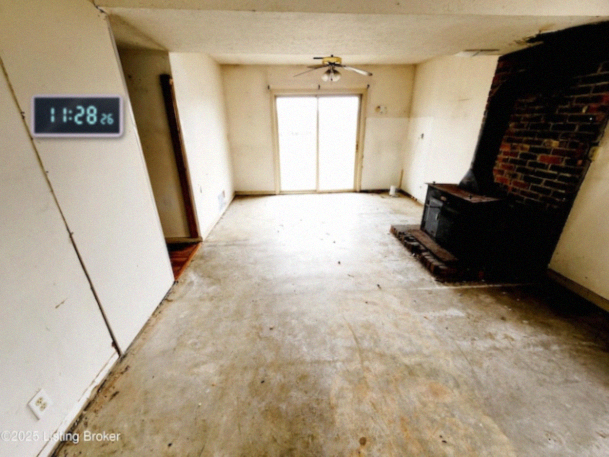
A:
11,28
